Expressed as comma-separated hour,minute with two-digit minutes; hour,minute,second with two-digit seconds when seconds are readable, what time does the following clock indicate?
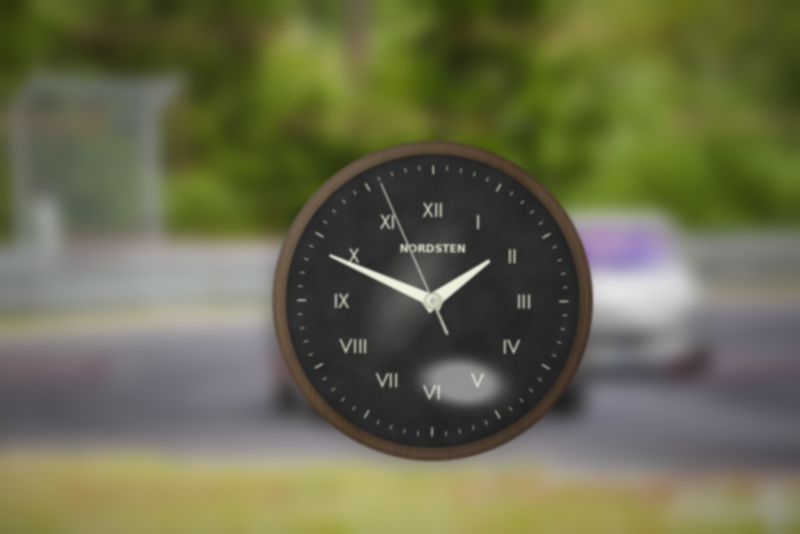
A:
1,48,56
